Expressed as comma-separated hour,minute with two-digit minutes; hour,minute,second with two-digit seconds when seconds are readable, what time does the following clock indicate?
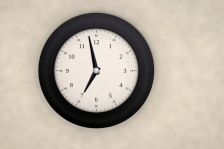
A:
6,58
